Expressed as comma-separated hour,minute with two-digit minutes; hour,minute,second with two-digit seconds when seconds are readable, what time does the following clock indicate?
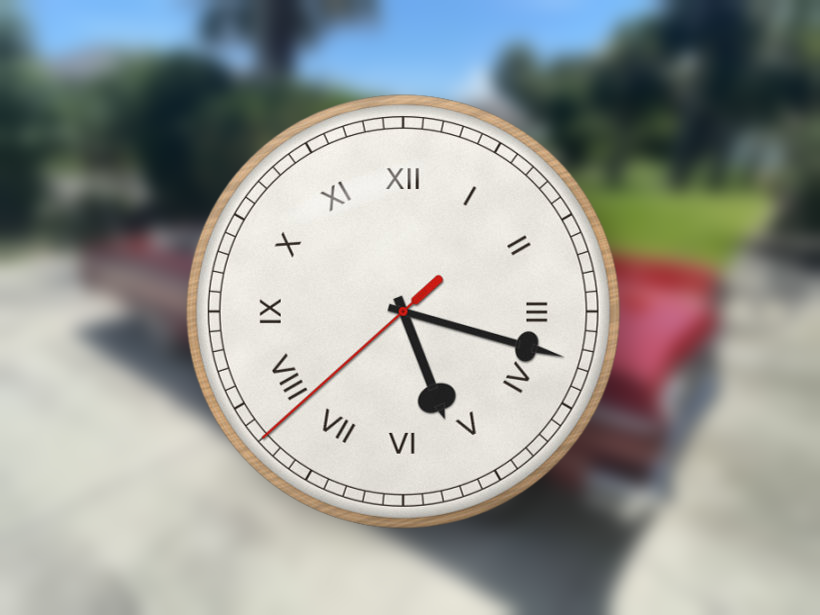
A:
5,17,38
